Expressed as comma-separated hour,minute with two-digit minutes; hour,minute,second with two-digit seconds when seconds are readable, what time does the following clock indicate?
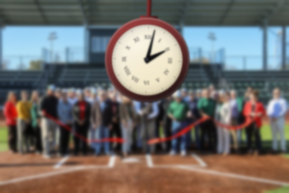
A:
2,02
